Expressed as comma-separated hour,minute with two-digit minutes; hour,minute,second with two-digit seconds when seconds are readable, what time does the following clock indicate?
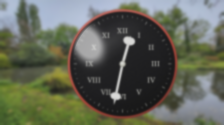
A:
12,32
